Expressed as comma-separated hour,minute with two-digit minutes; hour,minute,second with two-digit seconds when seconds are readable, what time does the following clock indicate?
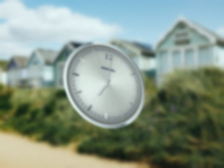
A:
7,01
